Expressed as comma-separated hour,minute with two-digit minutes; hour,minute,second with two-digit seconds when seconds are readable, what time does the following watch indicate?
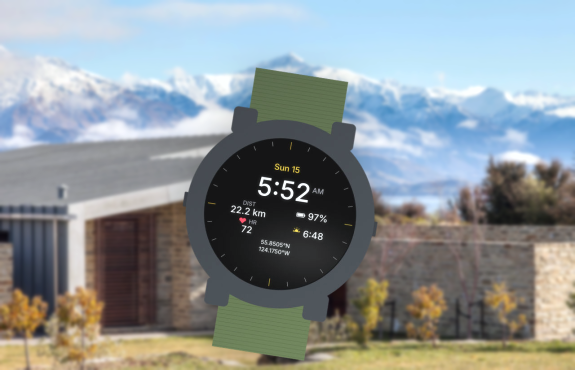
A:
5,52
